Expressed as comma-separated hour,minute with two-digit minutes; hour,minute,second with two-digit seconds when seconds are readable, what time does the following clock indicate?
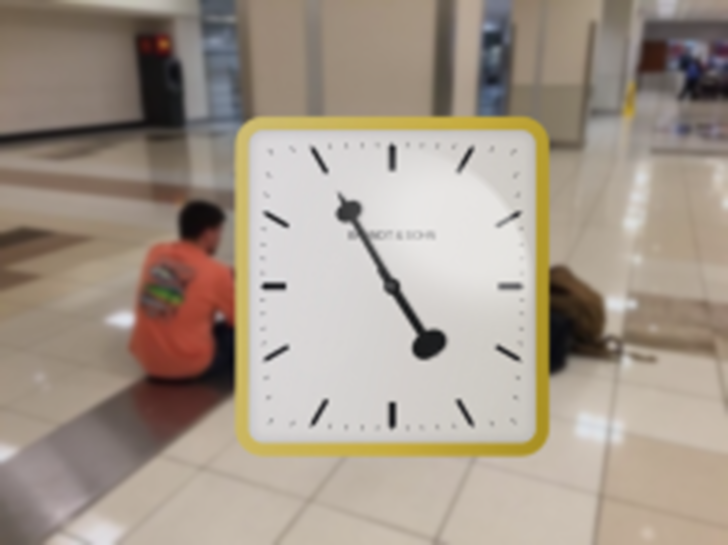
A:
4,55
